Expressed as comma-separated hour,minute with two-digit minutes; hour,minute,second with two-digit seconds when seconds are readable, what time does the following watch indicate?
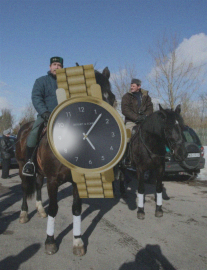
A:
5,07
